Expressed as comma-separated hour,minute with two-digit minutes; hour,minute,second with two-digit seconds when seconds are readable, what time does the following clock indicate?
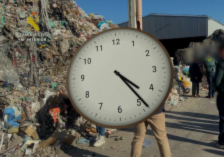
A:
4,24
